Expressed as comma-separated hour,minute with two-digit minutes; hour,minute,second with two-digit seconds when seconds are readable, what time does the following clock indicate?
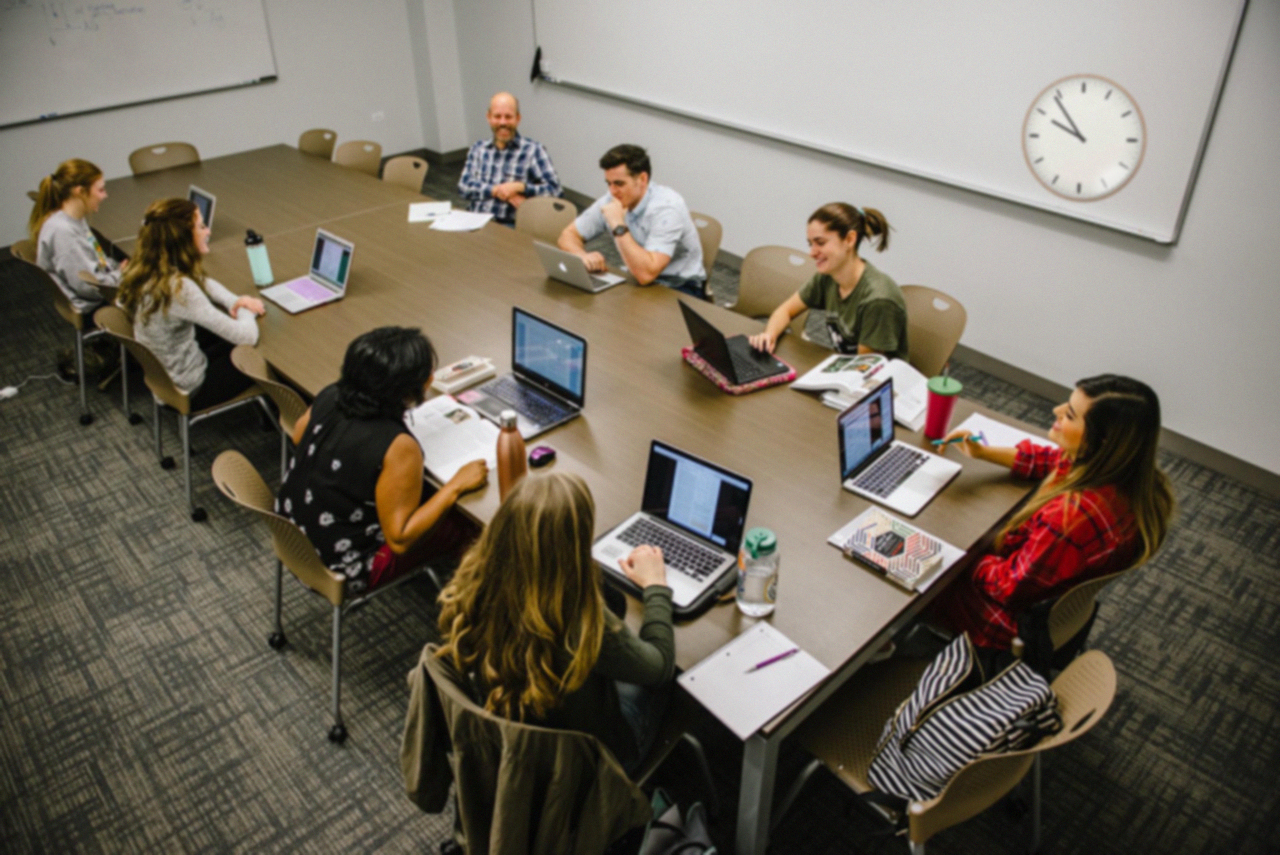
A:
9,54
